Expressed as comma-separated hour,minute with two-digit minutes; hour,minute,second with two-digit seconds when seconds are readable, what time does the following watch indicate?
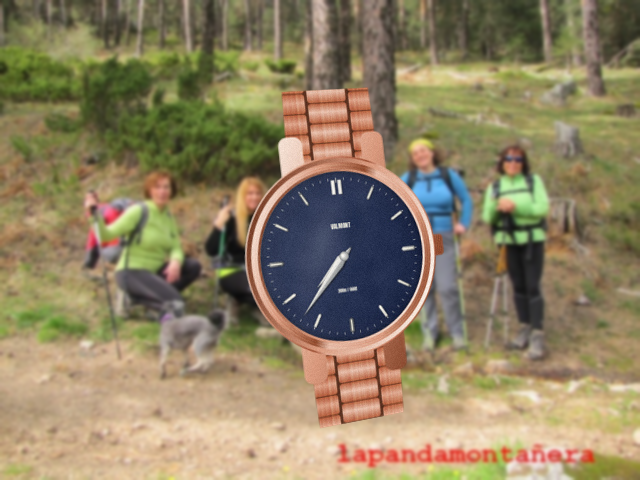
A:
7,37
